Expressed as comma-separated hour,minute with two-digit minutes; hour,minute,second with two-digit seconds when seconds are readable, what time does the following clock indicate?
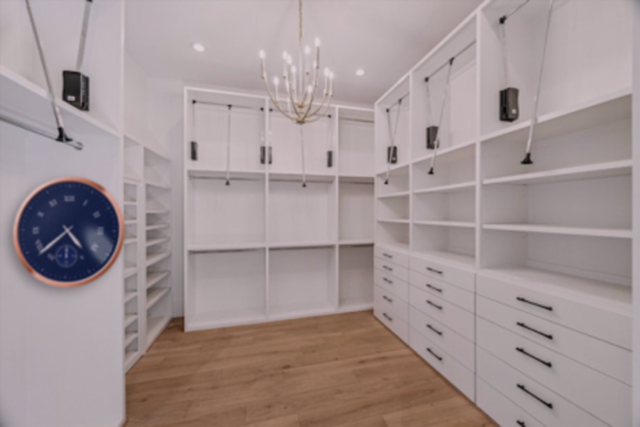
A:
4,38
